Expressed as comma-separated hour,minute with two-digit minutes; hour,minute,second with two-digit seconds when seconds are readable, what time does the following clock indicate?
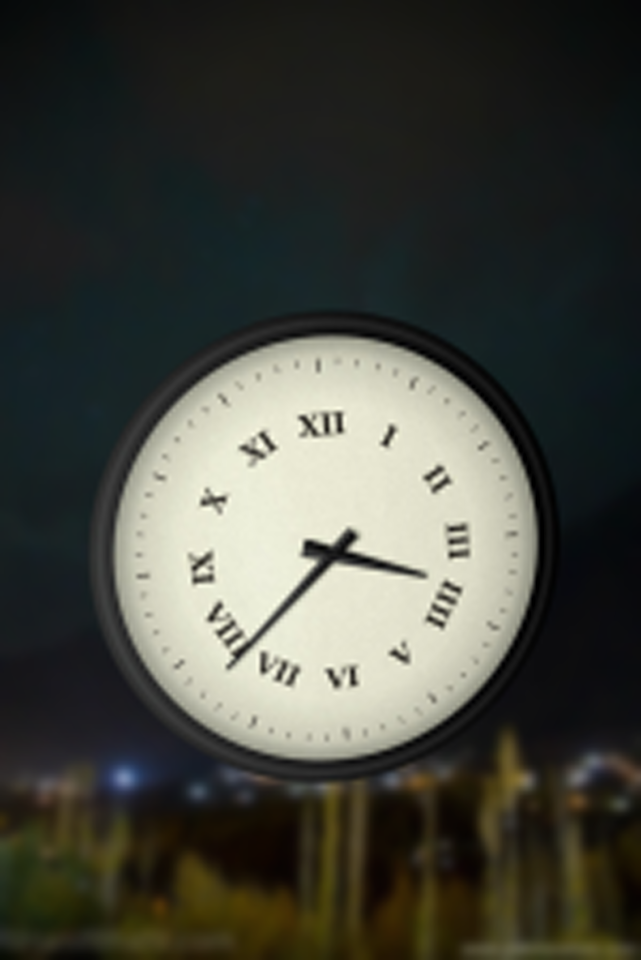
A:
3,38
